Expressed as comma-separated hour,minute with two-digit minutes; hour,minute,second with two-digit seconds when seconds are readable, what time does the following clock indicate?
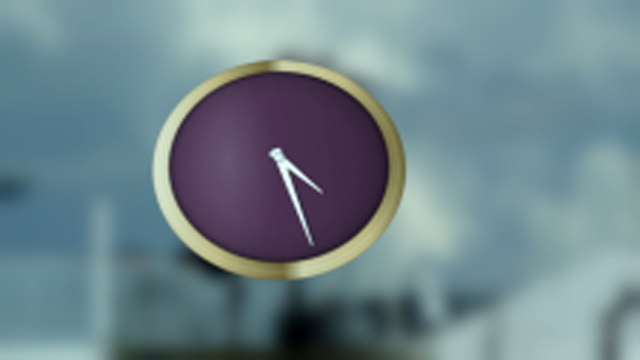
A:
4,27
